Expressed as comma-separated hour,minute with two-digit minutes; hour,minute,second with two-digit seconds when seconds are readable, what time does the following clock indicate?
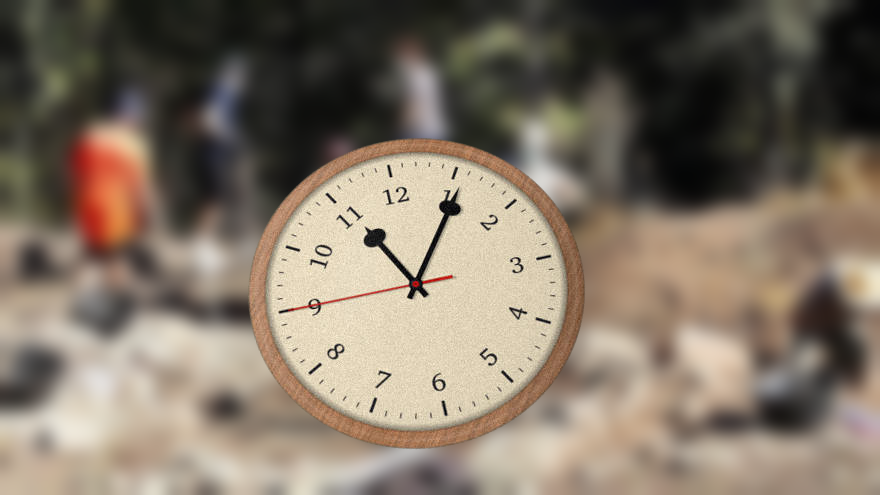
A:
11,05,45
